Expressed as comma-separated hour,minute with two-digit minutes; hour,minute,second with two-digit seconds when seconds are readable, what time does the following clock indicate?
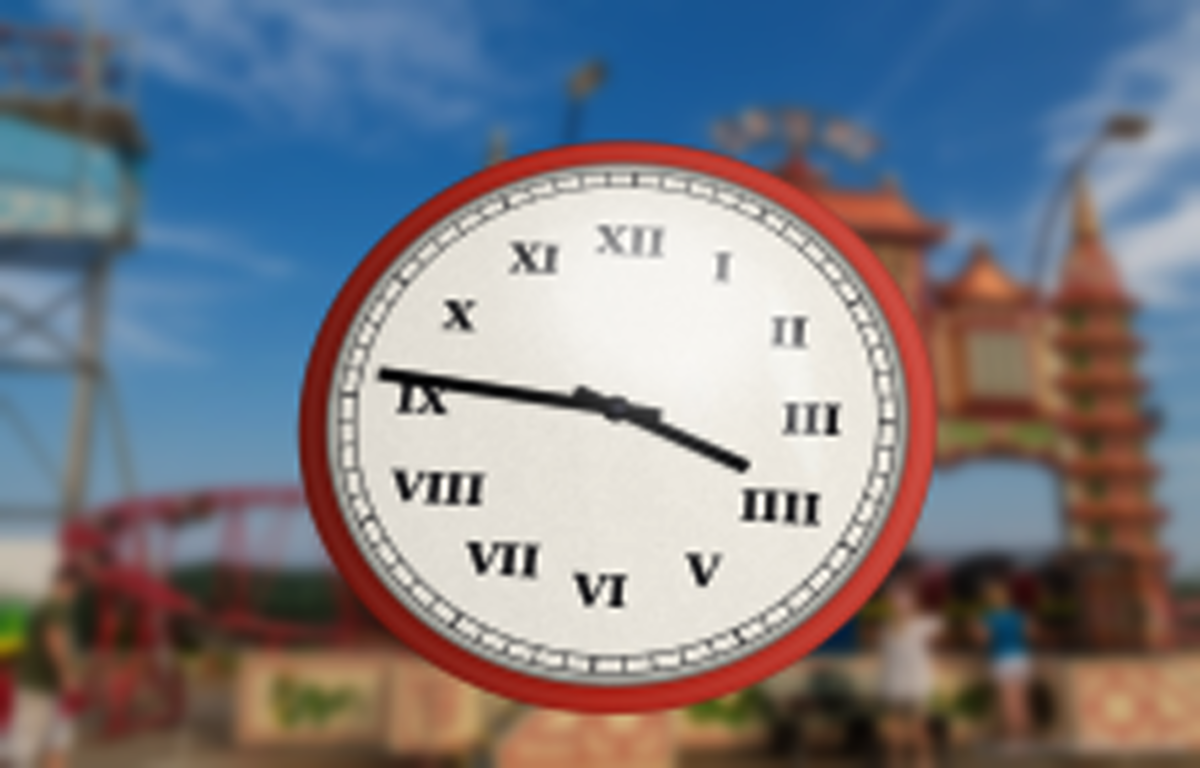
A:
3,46
